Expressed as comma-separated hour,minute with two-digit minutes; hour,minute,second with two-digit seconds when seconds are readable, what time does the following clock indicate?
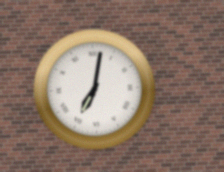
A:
7,02
